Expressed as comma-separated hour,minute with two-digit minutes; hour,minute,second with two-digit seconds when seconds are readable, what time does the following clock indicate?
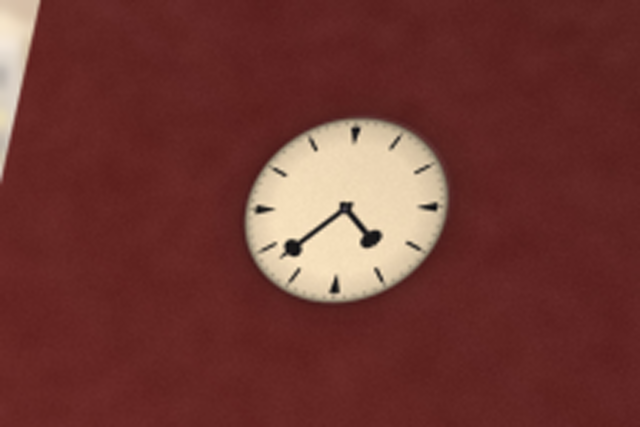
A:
4,38
